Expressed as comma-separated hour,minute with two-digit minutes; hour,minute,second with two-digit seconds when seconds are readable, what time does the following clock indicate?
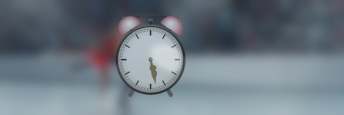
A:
5,28
